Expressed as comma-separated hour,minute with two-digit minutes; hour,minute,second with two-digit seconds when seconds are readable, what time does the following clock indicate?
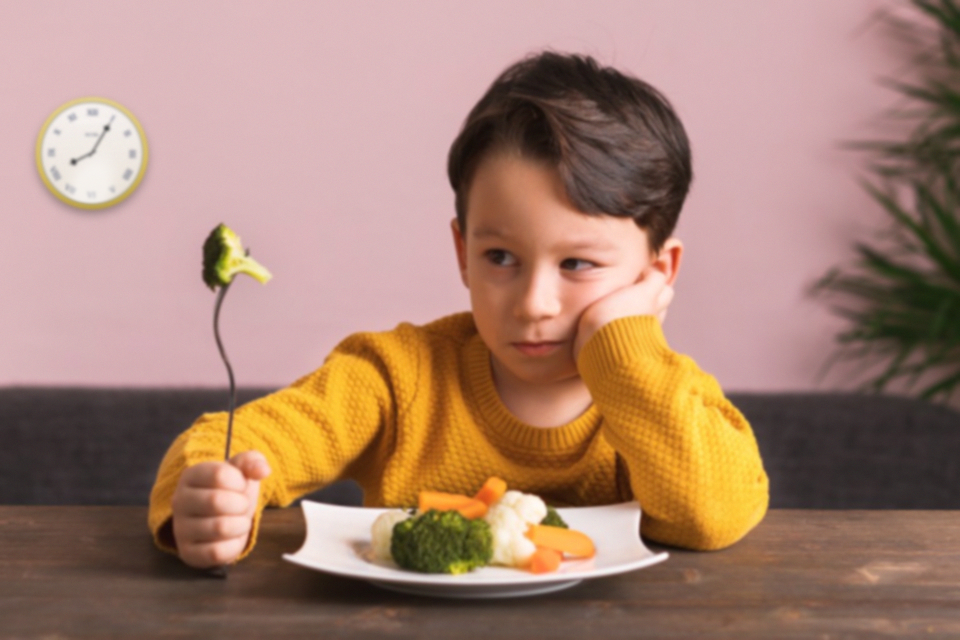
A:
8,05
